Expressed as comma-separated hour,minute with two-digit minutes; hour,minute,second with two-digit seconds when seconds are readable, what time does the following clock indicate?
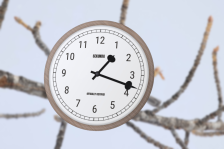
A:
1,18
